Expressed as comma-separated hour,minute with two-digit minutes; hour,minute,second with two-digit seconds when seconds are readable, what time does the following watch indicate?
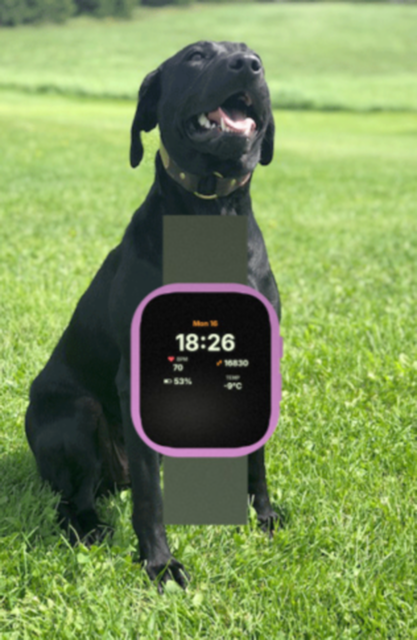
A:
18,26
